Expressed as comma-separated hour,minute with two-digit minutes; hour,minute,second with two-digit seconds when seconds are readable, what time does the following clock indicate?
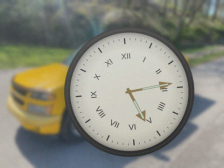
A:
5,14
